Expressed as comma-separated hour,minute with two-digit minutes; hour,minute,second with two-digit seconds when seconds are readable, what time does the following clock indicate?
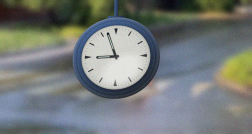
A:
8,57
